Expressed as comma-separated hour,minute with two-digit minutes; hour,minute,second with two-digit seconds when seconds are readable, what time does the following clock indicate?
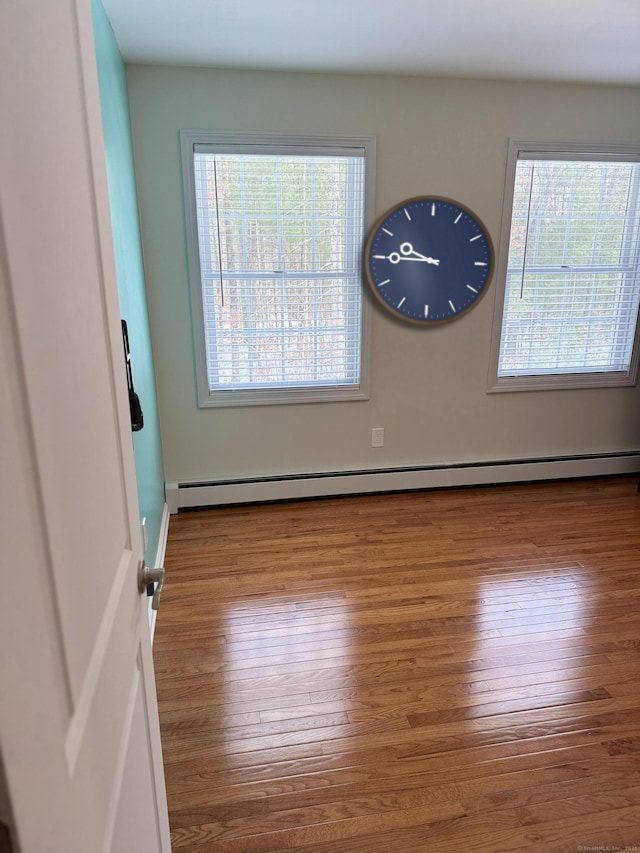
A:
9,45
